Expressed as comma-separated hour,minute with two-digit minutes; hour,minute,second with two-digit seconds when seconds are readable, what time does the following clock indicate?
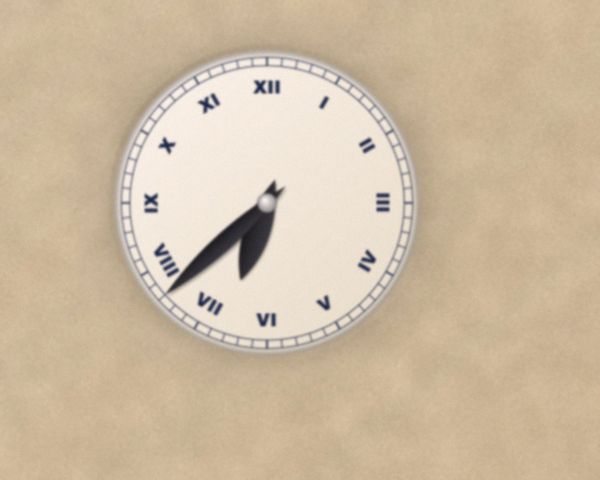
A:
6,38
